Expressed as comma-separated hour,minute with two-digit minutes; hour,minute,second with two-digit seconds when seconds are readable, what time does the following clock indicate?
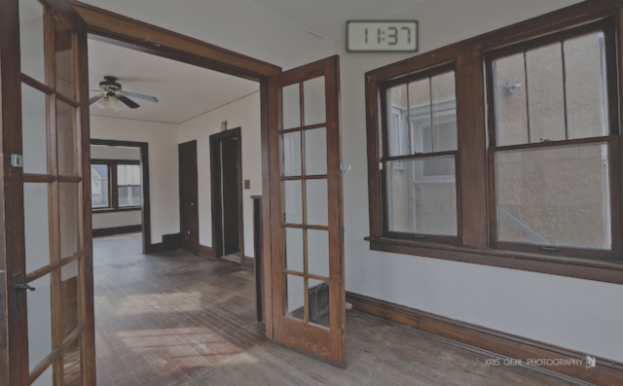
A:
11,37
